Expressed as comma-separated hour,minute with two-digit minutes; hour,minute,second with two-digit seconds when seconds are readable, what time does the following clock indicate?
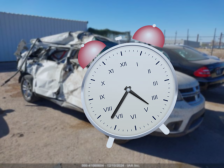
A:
4,37
